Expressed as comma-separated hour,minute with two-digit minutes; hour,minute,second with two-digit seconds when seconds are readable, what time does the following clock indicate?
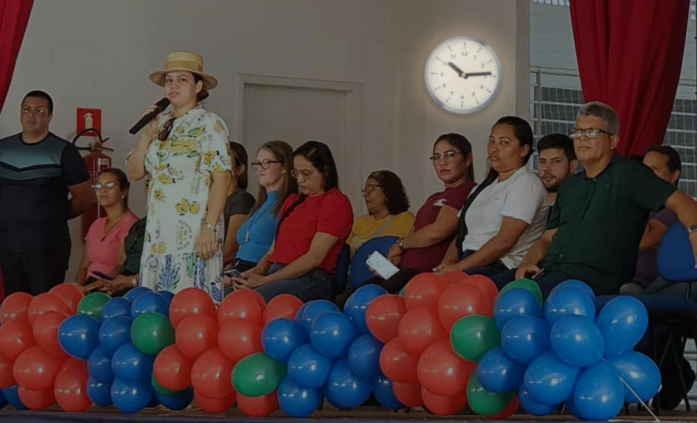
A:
10,14
